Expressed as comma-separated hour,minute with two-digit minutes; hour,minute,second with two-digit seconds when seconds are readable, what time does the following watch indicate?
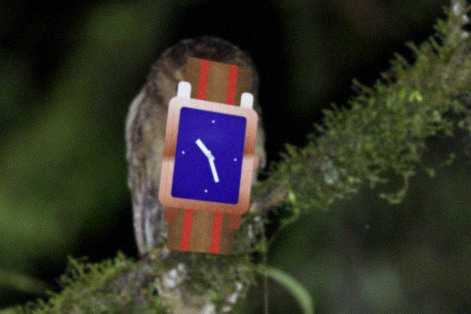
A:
10,26
